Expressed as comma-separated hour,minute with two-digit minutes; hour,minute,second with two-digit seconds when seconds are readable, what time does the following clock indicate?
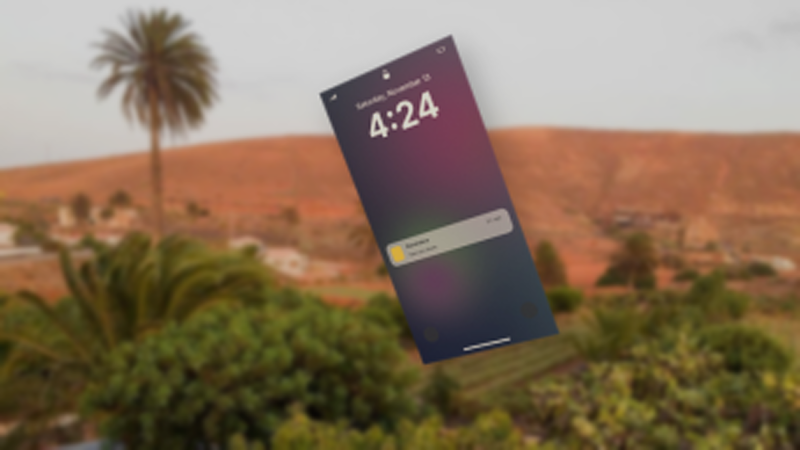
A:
4,24
